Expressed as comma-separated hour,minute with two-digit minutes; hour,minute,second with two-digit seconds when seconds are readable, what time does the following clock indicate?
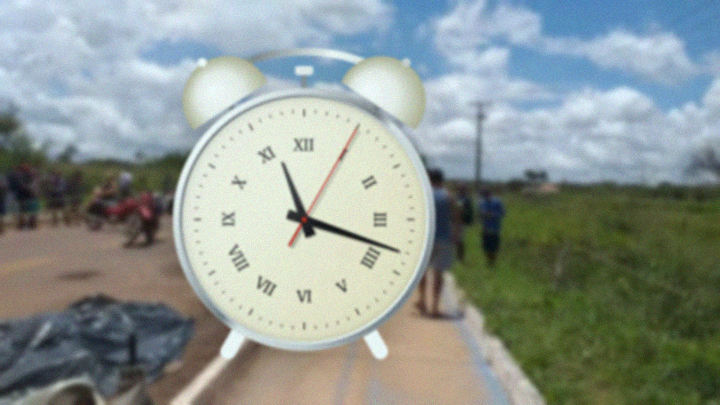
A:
11,18,05
